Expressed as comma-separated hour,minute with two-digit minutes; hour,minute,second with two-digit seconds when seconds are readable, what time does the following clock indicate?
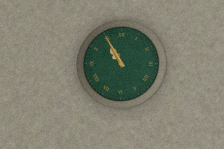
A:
10,55
